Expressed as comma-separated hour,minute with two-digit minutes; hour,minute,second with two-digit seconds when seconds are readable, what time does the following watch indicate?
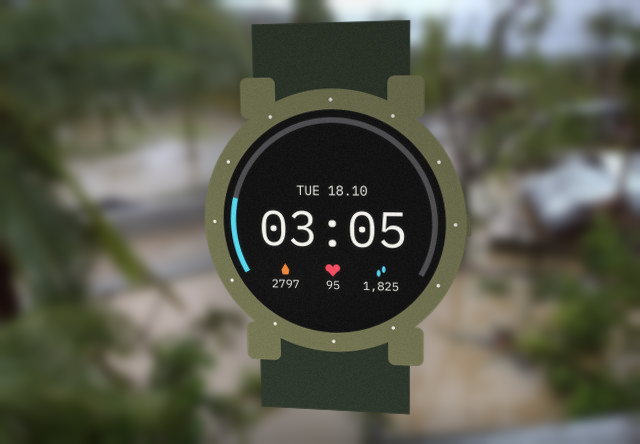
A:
3,05
